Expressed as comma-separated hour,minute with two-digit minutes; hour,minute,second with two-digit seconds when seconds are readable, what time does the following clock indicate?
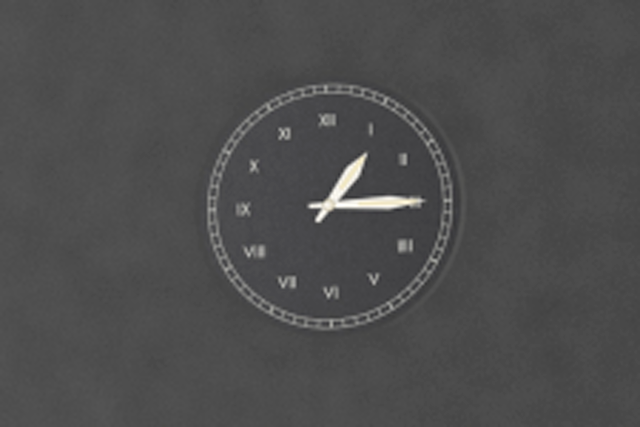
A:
1,15
